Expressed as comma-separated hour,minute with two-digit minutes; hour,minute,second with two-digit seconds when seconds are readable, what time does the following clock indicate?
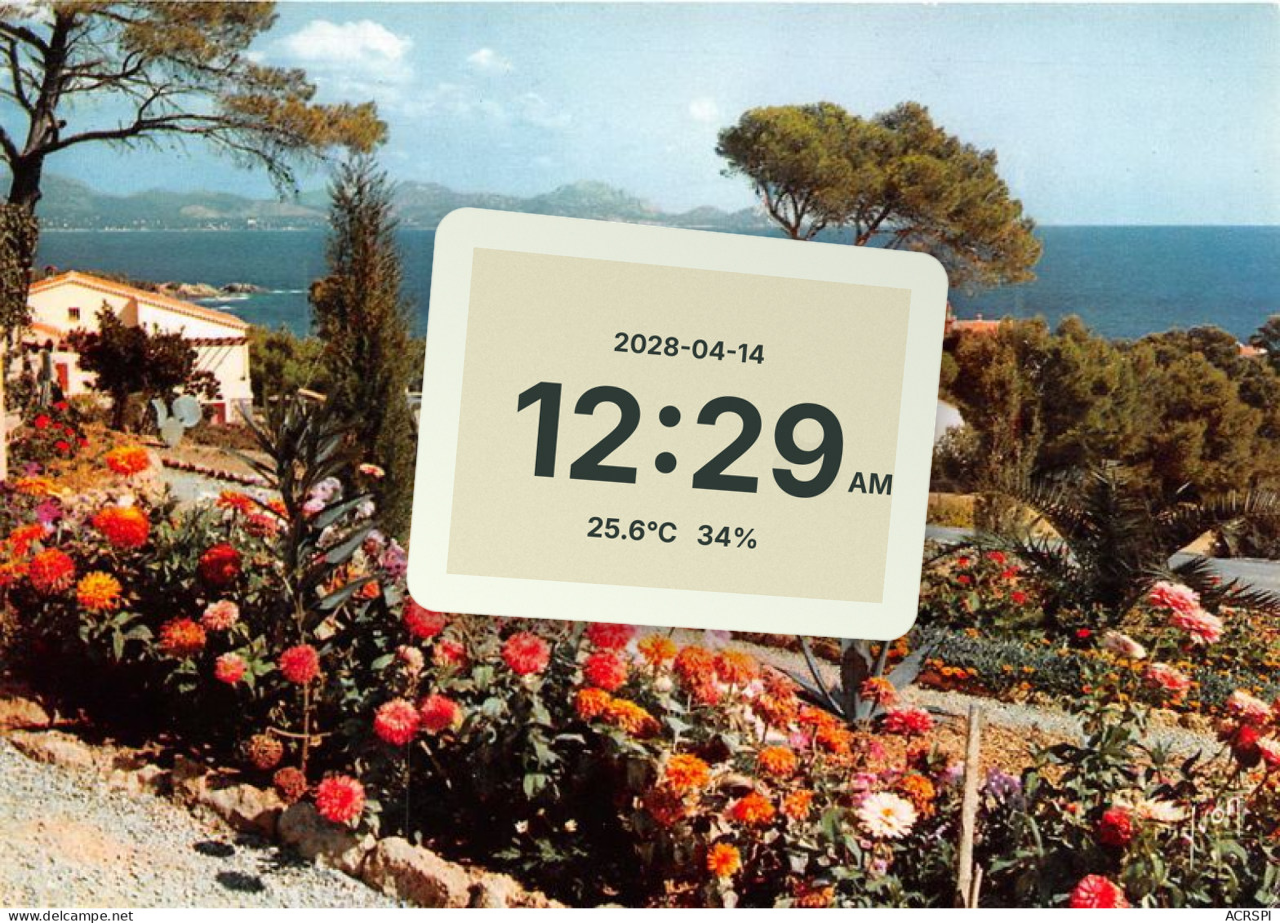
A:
12,29
